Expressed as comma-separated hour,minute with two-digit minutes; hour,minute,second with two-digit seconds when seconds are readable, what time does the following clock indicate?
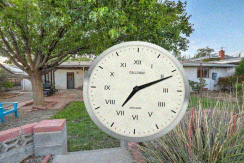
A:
7,11
